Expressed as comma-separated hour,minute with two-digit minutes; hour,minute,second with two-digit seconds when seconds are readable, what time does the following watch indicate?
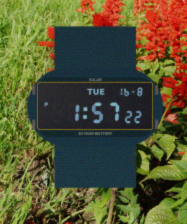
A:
1,57,22
